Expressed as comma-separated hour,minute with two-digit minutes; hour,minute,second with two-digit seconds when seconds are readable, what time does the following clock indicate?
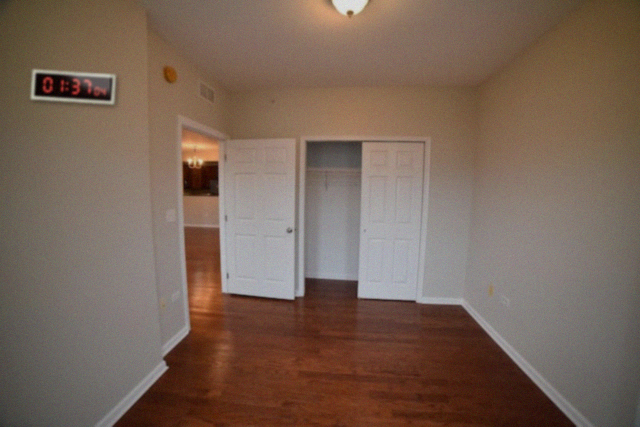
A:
1,37
